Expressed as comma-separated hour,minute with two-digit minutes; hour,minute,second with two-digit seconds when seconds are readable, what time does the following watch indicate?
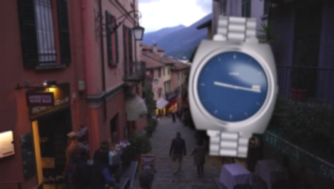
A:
9,16
